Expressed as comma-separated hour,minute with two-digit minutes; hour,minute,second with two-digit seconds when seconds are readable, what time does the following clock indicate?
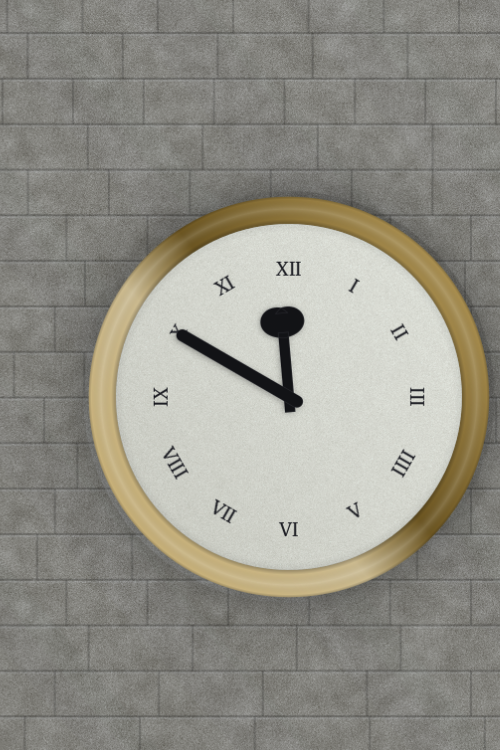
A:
11,50
